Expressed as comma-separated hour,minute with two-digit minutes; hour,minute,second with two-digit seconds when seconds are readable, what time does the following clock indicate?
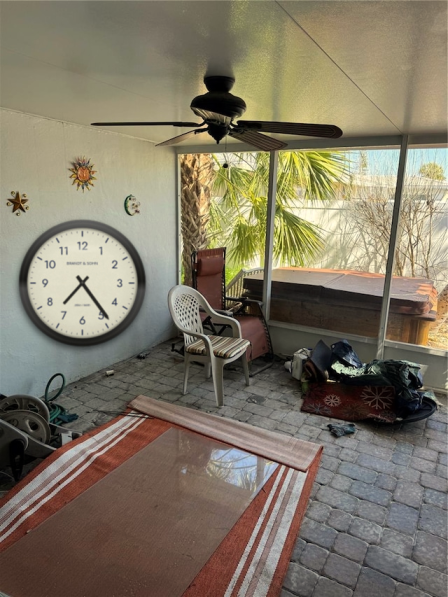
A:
7,24
